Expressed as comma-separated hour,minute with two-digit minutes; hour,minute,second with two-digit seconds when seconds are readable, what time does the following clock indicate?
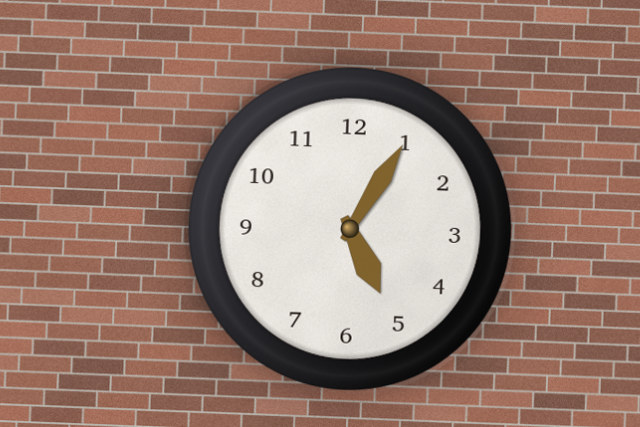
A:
5,05
